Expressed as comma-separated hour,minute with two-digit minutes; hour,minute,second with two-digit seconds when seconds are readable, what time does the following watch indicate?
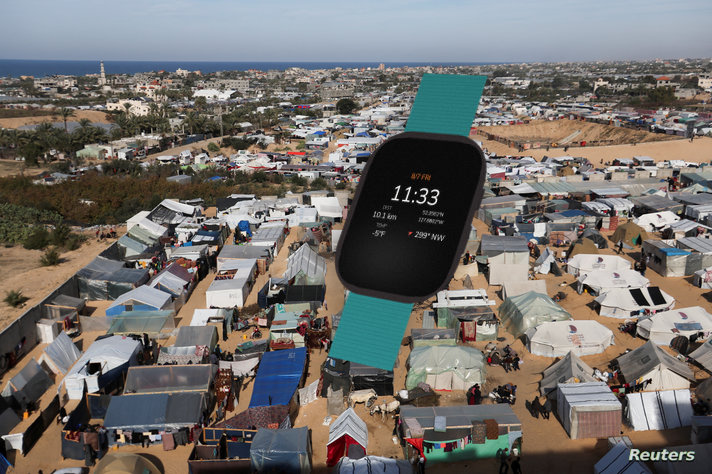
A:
11,33
